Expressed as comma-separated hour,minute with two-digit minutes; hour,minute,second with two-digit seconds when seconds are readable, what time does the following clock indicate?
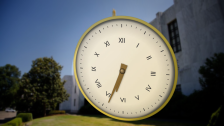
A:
6,34
